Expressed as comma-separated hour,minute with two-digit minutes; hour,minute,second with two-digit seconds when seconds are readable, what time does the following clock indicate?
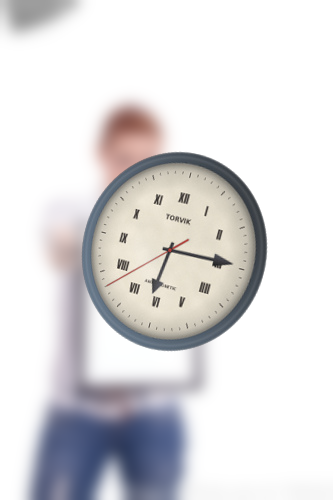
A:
6,14,38
